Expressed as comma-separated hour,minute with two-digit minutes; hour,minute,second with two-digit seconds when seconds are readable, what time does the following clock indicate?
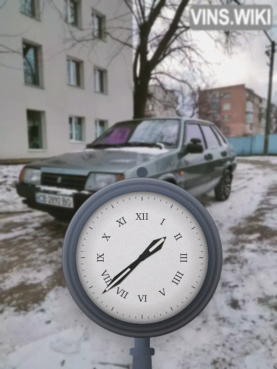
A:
1,38
